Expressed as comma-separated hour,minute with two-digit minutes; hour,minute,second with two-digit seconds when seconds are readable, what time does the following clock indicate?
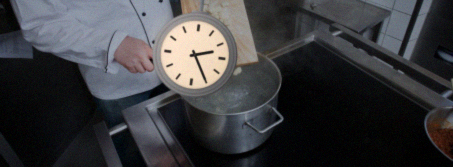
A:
2,25
